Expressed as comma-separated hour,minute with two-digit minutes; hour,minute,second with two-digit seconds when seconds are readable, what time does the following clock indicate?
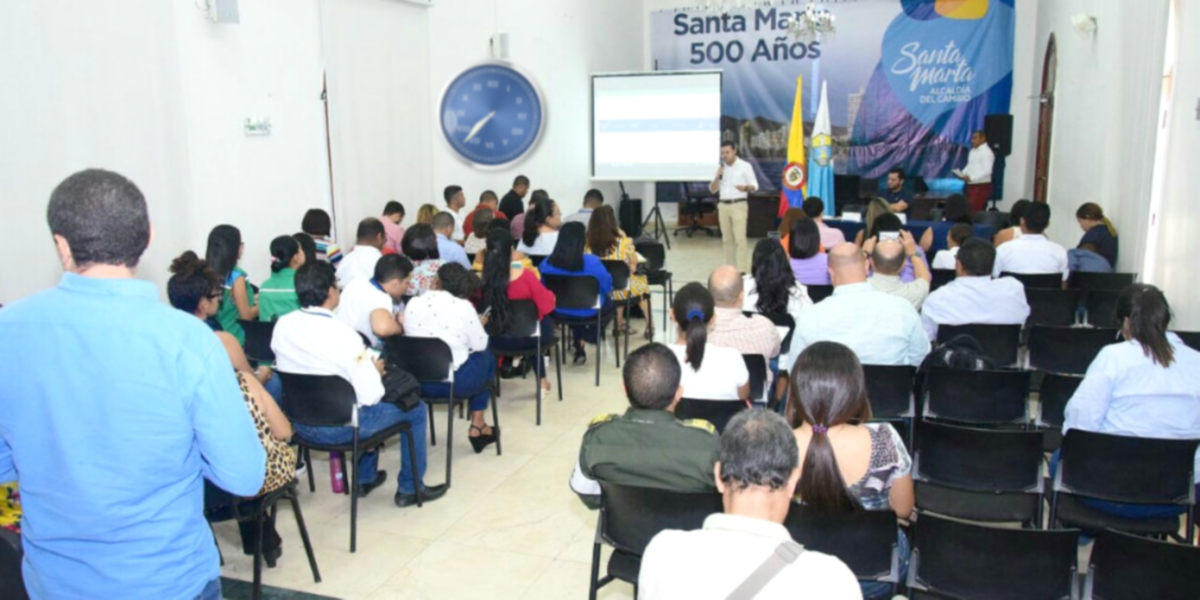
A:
7,37
